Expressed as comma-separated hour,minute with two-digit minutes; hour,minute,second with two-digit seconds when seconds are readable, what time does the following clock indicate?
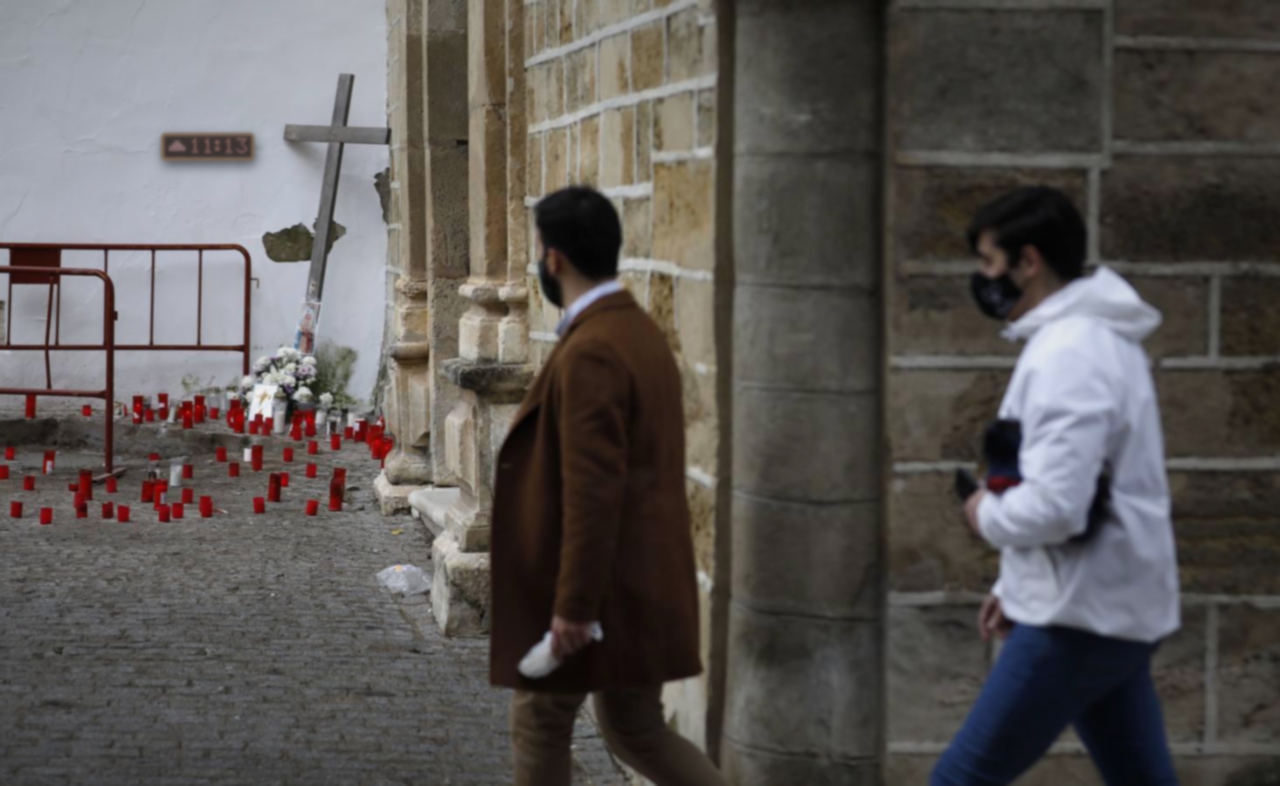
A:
11,13
